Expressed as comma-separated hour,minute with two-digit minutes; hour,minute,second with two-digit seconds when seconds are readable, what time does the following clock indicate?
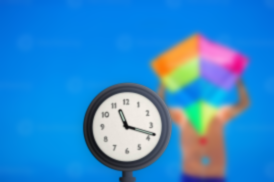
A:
11,18
